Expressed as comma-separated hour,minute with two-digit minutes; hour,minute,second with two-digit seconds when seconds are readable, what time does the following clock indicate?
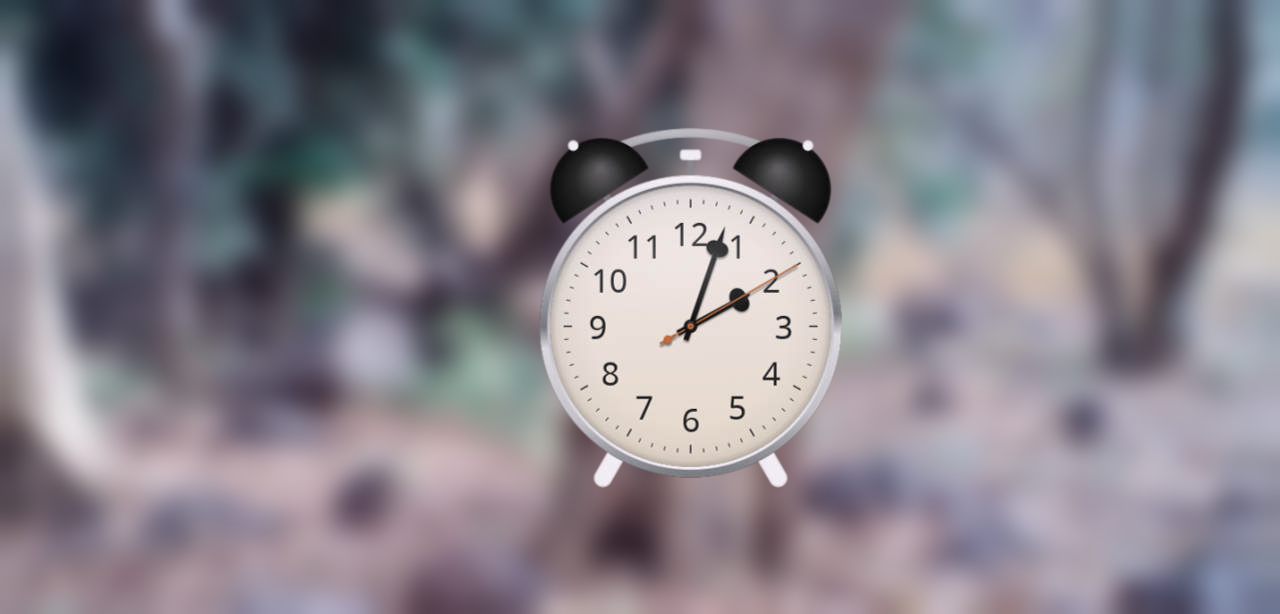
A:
2,03,10
